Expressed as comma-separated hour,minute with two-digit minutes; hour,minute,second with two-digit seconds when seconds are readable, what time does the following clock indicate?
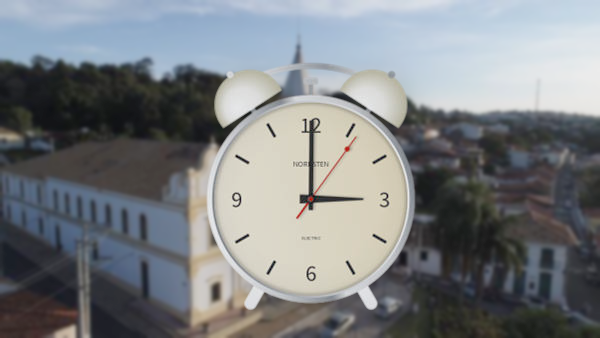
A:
3,00,06
